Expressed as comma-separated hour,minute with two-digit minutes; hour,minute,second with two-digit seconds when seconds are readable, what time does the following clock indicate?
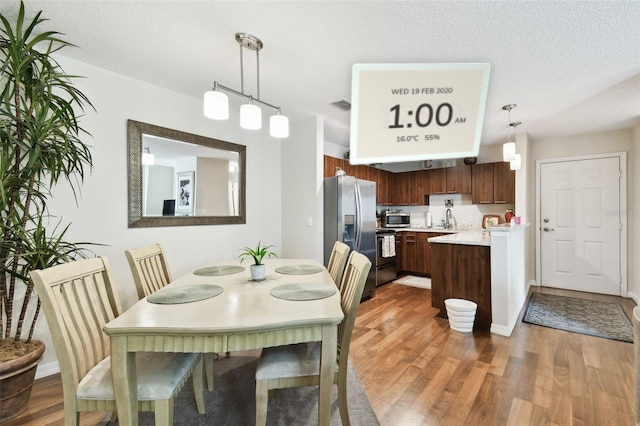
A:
1,00
